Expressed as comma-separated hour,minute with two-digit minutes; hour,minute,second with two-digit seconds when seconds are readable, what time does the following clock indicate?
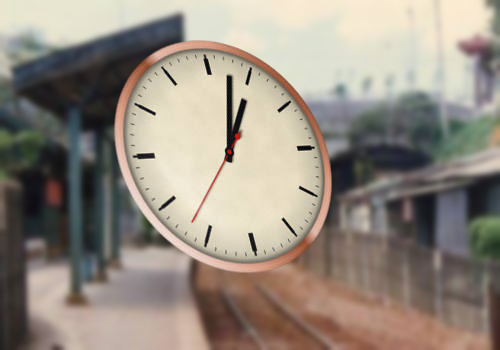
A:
1,02,37
